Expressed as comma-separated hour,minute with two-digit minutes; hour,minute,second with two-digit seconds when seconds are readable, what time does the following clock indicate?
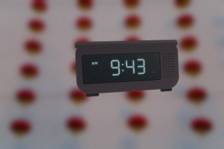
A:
9,43
